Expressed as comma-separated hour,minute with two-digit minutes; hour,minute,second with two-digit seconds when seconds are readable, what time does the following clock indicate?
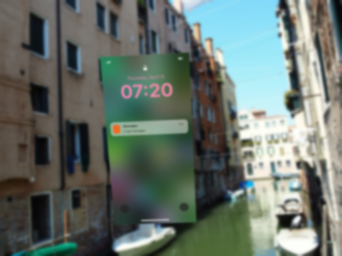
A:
7,20
